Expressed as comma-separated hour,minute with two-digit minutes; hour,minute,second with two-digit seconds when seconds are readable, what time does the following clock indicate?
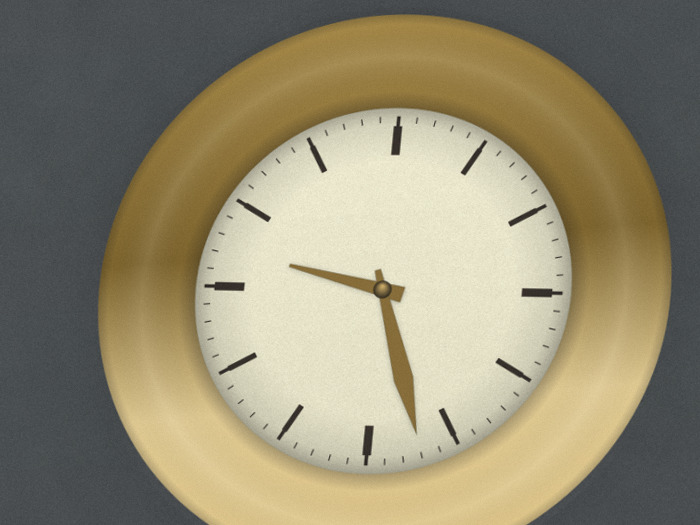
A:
9,27
